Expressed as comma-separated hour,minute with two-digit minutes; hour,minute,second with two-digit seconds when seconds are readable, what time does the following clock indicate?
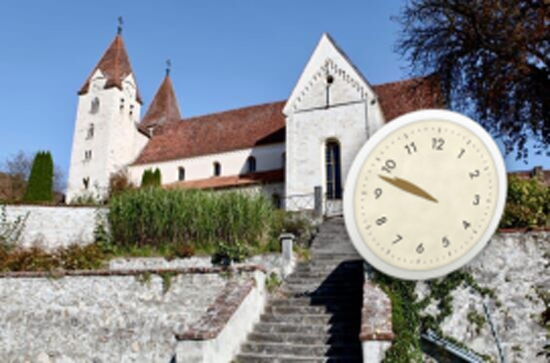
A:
9,48
